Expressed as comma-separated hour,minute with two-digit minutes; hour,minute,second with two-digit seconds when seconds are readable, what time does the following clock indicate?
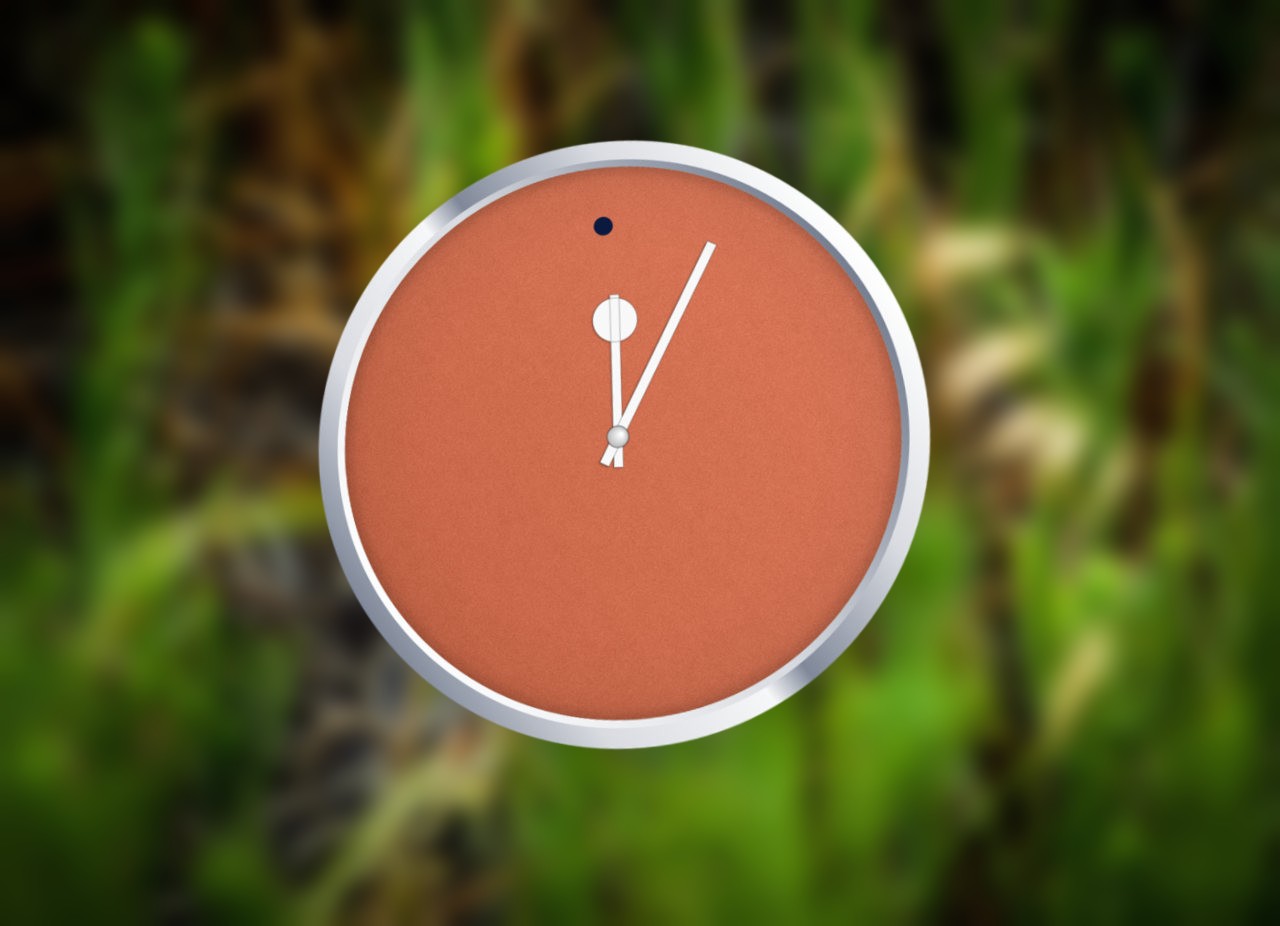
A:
12,05
